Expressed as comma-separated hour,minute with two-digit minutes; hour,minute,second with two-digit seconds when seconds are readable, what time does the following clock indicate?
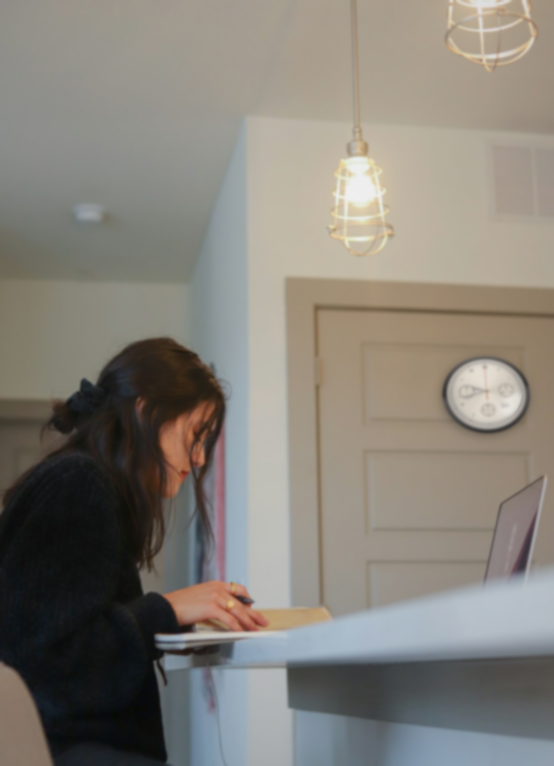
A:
9,43
